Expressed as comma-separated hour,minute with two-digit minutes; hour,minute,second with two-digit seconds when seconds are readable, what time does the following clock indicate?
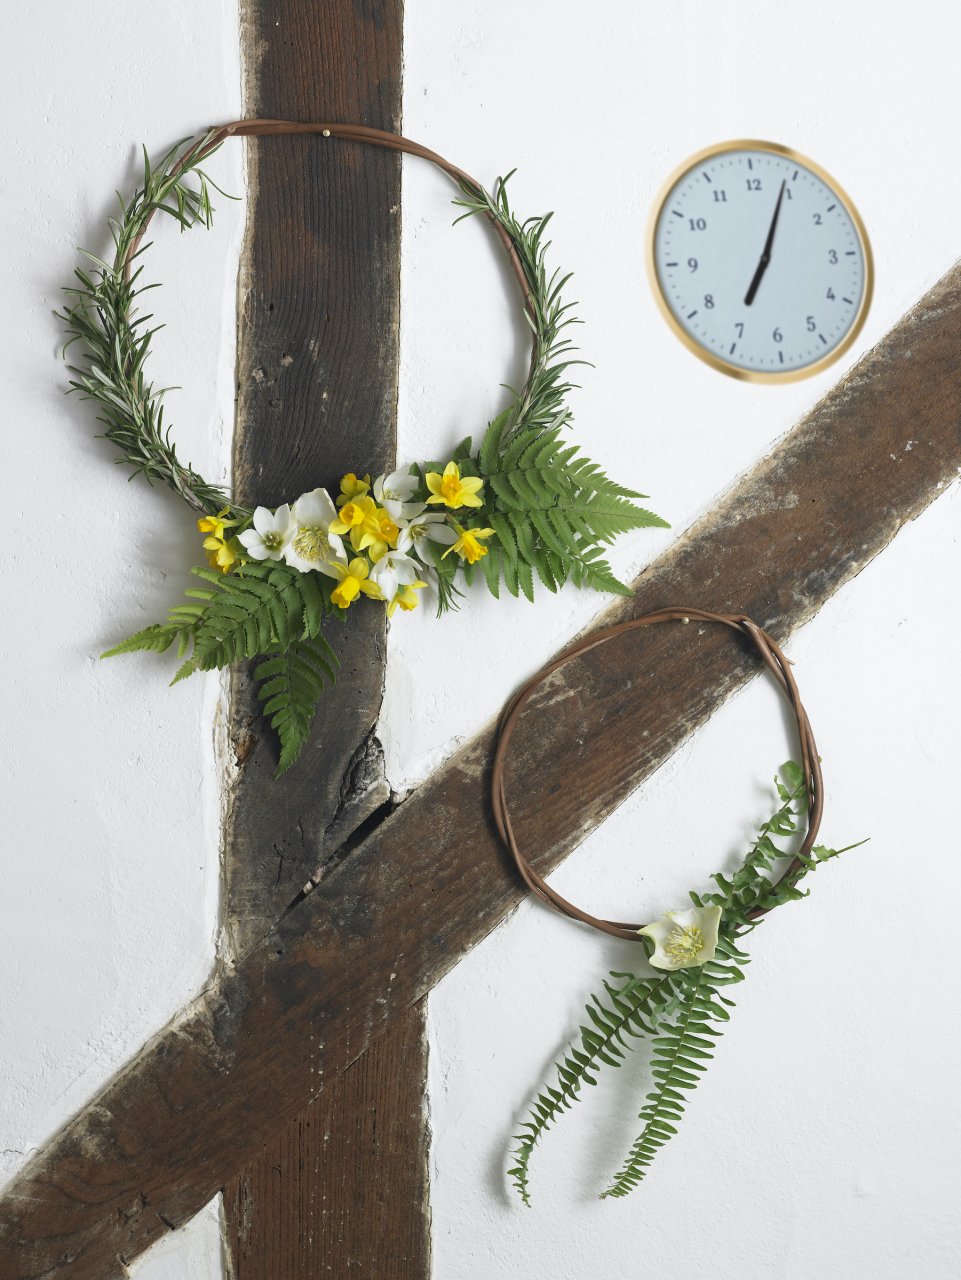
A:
7,04
